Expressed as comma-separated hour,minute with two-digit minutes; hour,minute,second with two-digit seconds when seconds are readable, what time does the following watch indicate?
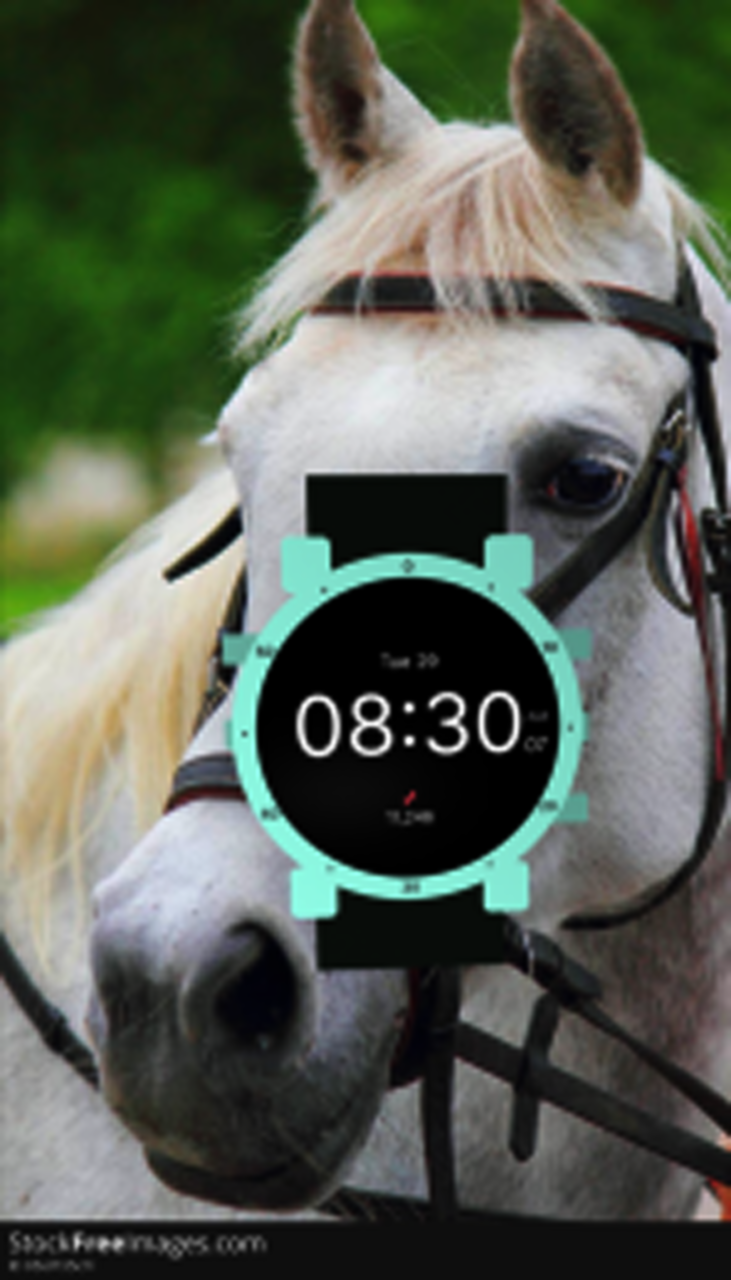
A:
8,30
